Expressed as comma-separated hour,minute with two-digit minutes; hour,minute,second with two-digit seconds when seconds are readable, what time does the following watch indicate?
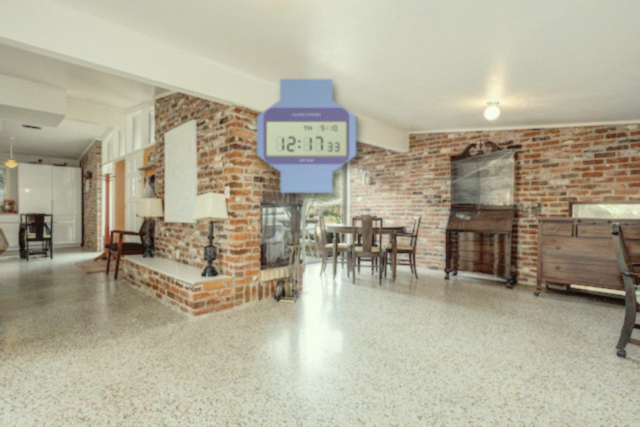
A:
12,17
